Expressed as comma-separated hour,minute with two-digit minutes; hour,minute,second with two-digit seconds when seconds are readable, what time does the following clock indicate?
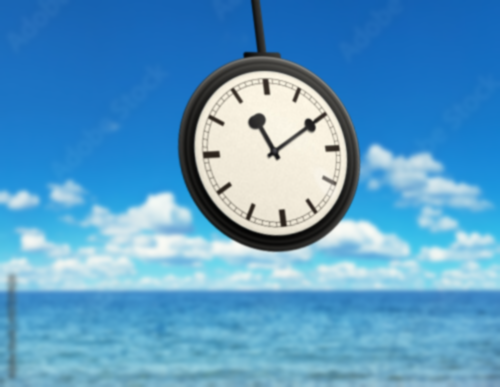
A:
11,10
